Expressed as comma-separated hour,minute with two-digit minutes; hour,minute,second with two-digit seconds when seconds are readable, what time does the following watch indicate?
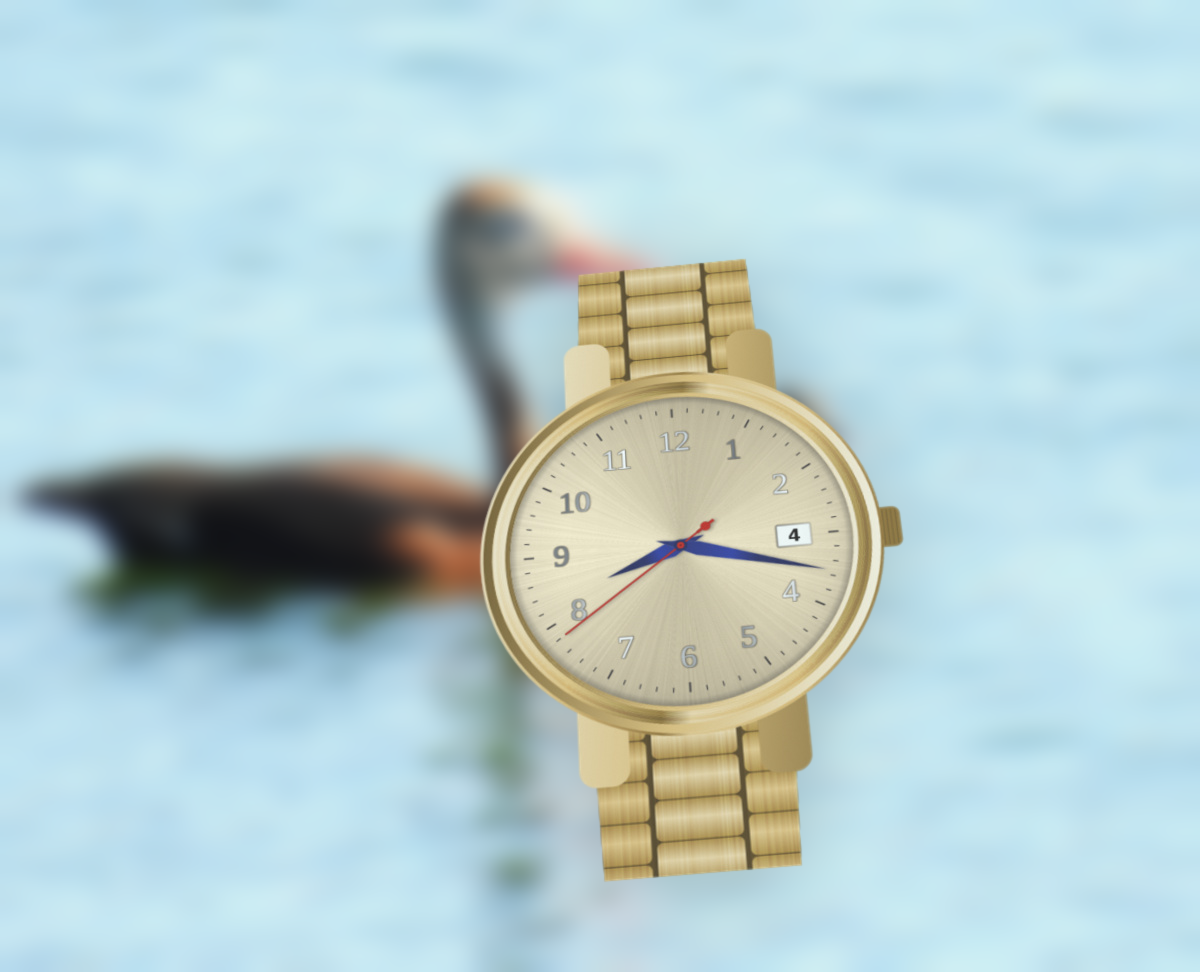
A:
8,17,39
